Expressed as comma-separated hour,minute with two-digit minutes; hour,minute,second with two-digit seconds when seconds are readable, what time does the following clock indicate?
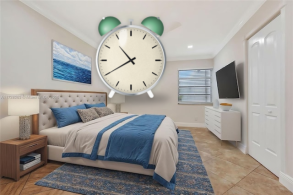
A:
10,40
